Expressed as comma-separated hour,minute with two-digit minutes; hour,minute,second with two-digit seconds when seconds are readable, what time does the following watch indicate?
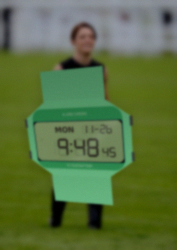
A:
9,48
